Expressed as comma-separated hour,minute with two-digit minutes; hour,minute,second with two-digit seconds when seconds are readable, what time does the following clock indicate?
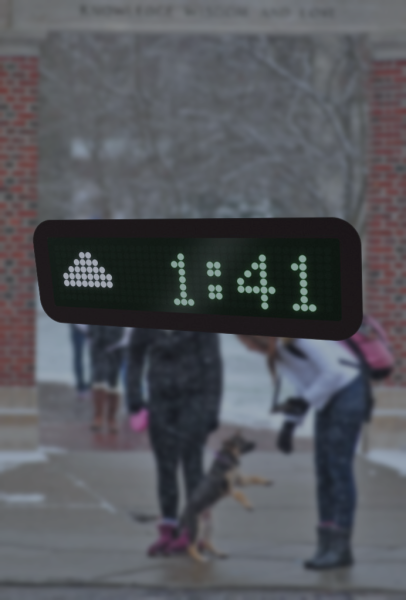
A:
1,41
